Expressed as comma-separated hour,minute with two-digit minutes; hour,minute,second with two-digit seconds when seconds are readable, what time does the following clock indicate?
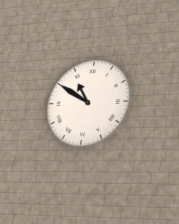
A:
10,50
